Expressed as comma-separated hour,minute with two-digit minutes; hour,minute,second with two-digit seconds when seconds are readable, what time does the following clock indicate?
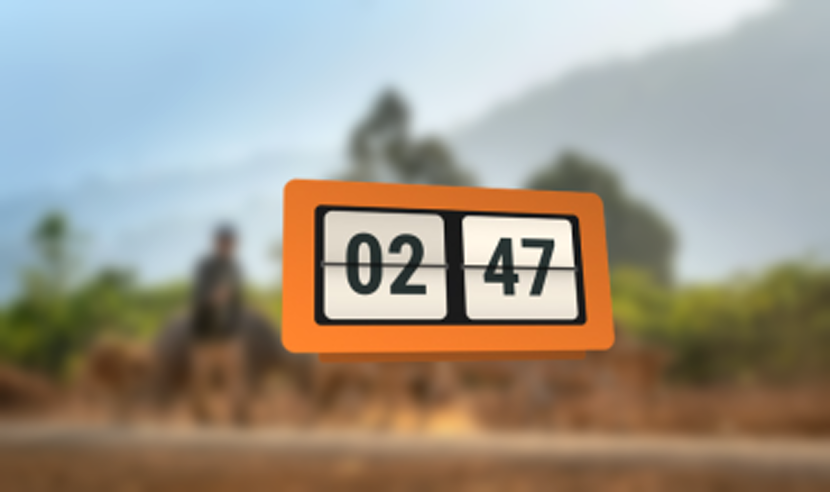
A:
2,47
